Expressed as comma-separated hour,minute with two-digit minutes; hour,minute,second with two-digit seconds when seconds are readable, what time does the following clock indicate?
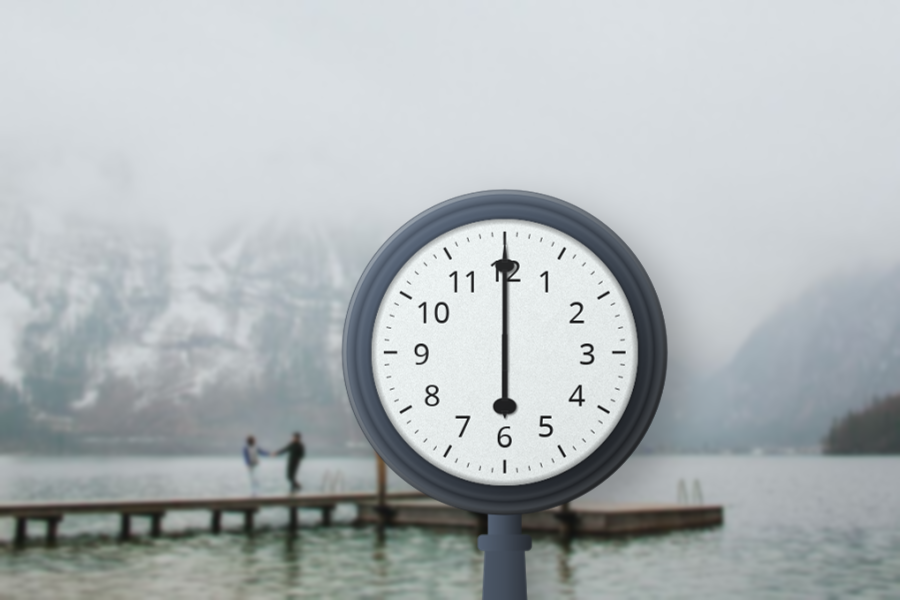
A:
6,00
